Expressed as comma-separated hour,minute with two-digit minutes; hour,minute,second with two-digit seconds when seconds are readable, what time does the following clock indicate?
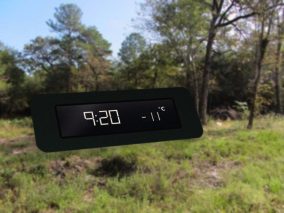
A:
9,20
